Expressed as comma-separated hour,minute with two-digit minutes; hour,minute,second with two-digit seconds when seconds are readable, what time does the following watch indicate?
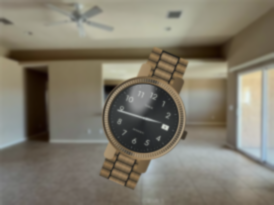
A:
2,44
